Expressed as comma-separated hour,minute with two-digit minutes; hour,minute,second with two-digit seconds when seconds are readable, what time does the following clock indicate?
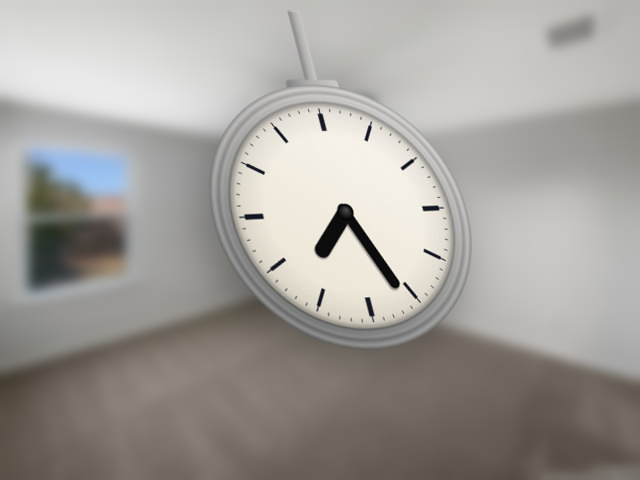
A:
7,26
